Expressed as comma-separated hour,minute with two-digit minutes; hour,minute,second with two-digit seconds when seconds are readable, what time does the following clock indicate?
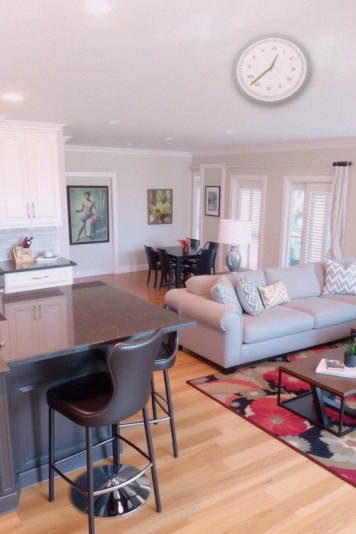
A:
12,37
